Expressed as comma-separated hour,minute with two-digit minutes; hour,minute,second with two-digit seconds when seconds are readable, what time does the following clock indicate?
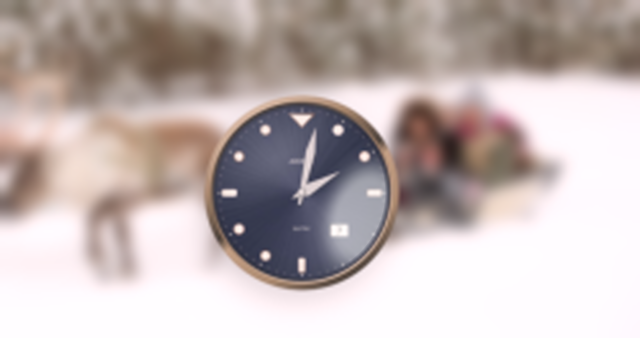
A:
2,02
